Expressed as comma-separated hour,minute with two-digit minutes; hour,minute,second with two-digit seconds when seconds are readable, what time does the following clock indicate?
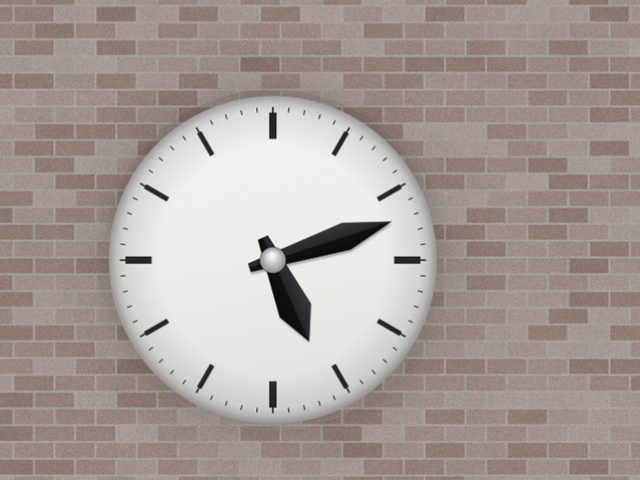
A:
5,12
